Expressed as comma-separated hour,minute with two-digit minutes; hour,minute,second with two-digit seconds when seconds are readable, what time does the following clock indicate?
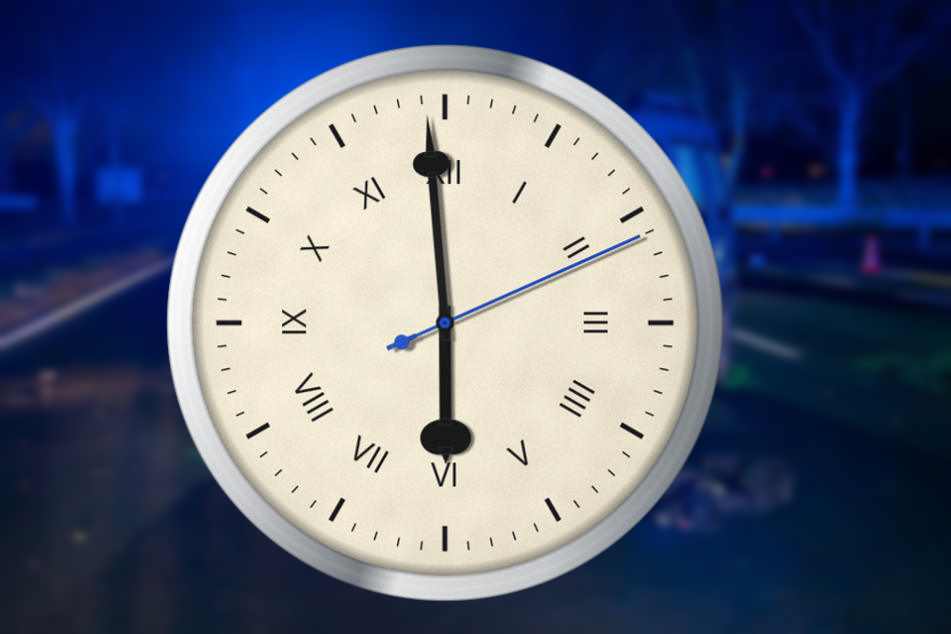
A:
5,59,11
